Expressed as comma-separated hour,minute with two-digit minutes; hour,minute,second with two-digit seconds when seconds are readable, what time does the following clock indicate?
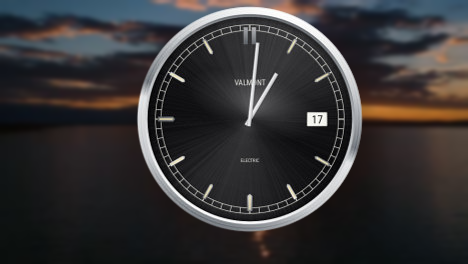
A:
1,01
